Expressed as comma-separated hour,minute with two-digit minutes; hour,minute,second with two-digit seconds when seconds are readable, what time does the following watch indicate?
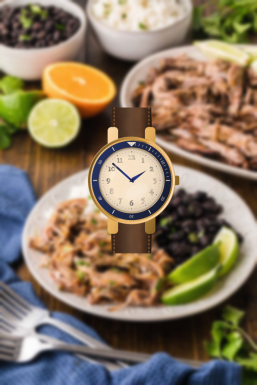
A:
1,52
